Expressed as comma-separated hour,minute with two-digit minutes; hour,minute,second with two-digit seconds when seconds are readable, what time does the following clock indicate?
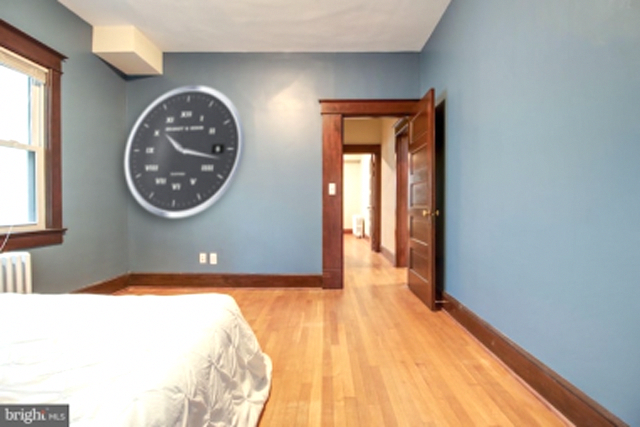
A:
10,17
